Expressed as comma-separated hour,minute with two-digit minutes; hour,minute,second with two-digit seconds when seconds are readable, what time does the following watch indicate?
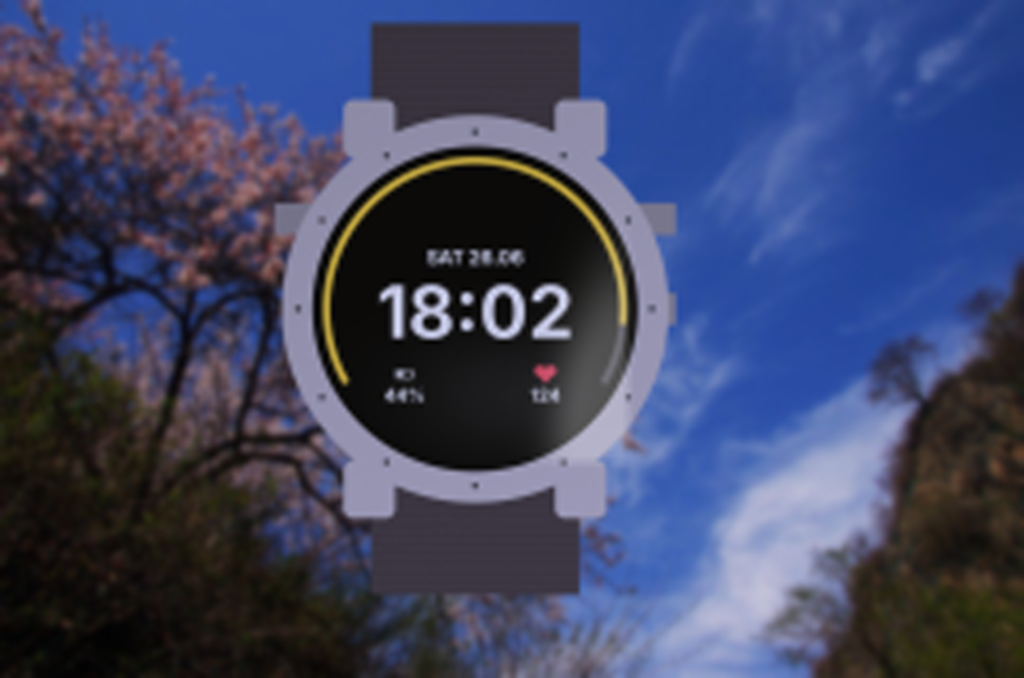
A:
18,02
